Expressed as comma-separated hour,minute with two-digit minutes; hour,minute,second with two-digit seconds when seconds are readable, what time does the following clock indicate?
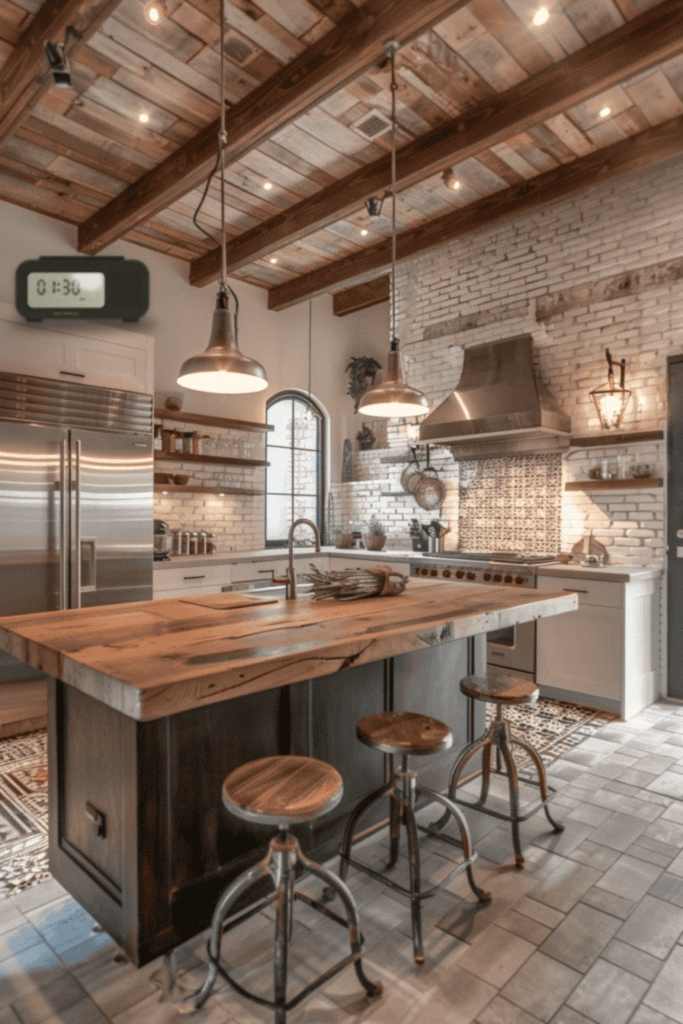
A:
1,30
